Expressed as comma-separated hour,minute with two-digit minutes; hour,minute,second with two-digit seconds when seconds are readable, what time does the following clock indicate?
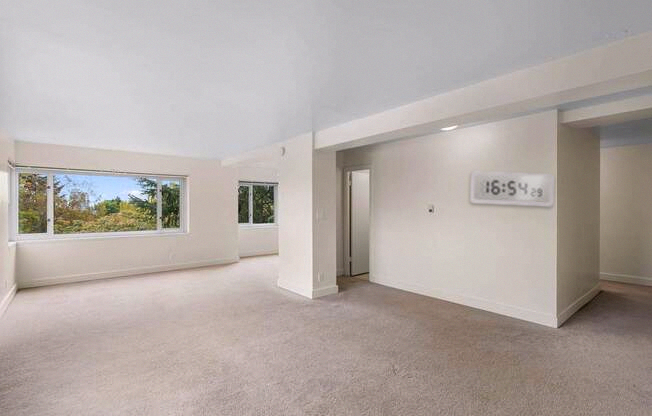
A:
16,54
